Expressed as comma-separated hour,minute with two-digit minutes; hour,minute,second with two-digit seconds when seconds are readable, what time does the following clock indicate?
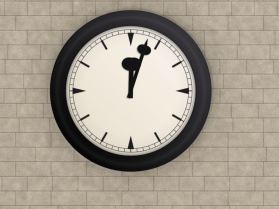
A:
12,03
